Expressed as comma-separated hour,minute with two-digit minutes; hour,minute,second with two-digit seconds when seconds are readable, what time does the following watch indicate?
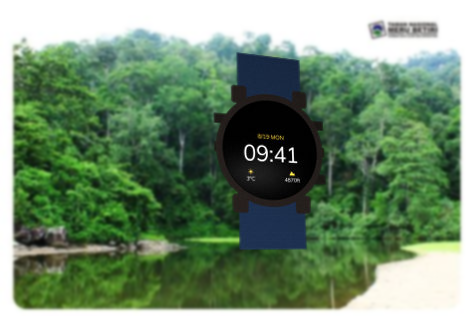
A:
9,41
